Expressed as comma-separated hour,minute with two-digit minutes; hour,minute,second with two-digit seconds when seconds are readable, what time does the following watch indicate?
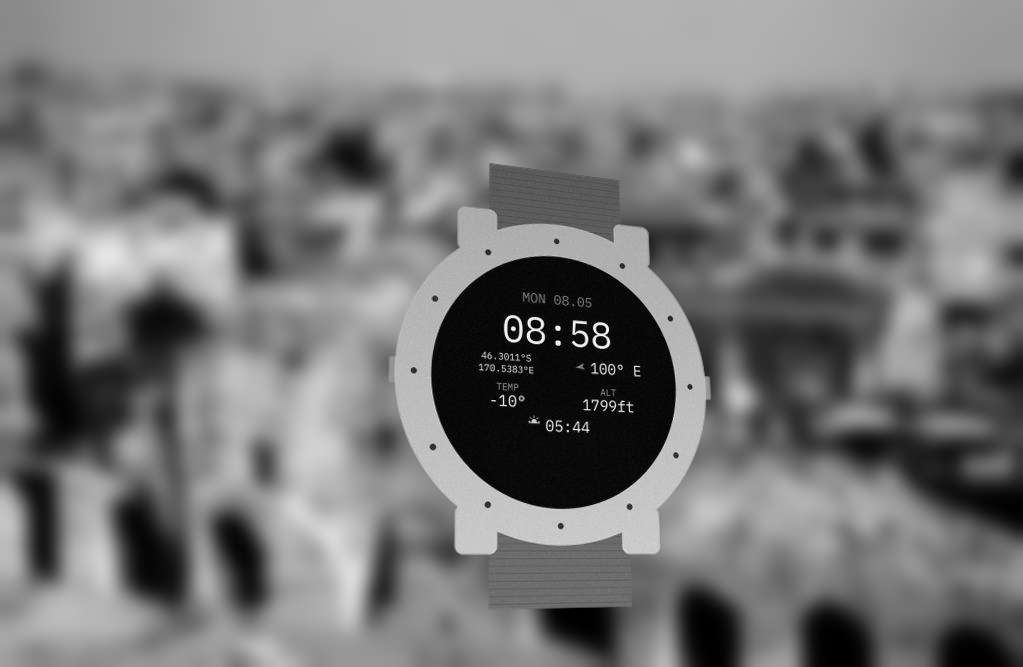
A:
8,58
